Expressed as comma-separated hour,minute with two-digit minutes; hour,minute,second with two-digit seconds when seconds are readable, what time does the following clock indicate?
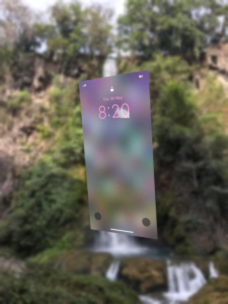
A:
8,20
